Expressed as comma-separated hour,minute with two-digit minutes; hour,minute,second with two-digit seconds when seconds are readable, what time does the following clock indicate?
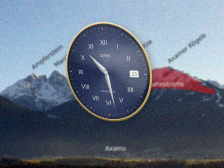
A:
10,28
